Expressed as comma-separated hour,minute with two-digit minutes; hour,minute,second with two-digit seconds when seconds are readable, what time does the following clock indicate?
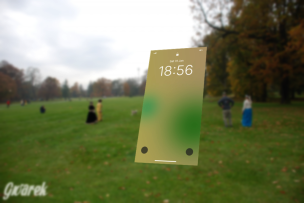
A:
18,56
